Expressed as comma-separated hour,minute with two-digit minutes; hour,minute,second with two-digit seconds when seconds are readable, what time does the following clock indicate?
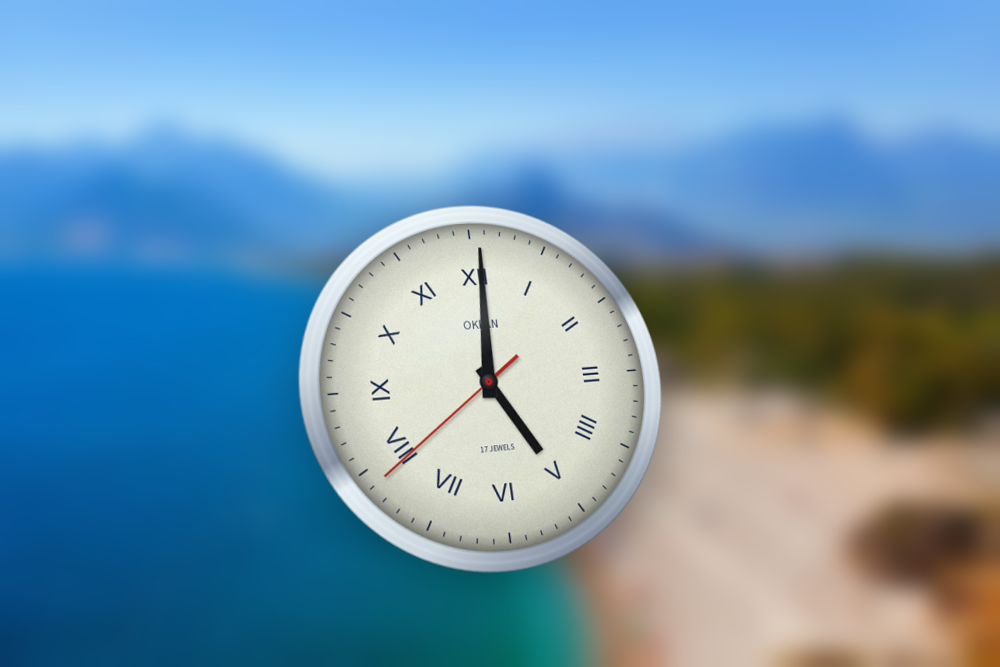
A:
5,00,39
